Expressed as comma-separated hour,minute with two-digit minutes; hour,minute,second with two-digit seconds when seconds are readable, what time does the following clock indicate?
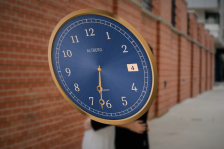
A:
6,32
